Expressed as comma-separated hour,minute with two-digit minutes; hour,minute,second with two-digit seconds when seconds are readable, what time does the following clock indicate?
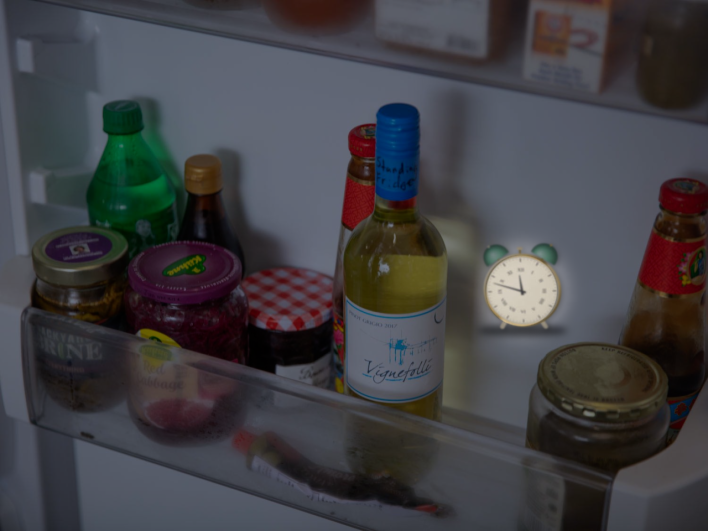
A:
11,48
